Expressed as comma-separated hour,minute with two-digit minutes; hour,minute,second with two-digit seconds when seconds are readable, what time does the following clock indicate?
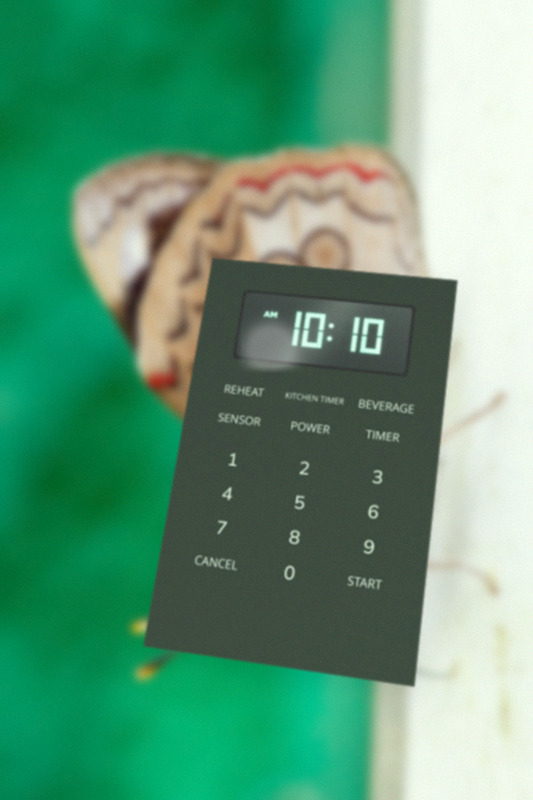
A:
10,10
